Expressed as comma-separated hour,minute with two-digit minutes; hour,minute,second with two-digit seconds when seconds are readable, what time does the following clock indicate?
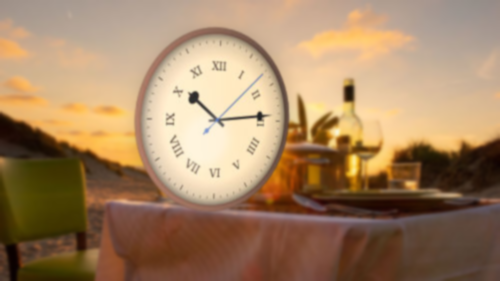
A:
10,14,08
